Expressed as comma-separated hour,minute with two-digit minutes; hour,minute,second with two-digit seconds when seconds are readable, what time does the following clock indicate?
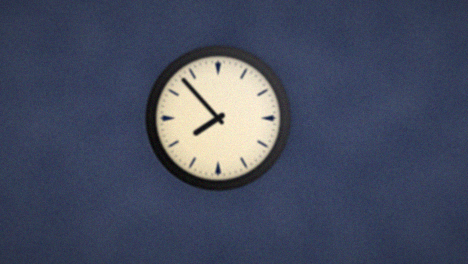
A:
7,53
